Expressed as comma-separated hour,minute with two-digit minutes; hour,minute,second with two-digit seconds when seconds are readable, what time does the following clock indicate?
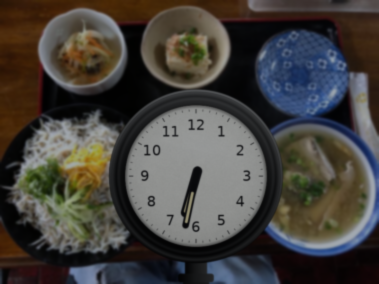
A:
6,32
